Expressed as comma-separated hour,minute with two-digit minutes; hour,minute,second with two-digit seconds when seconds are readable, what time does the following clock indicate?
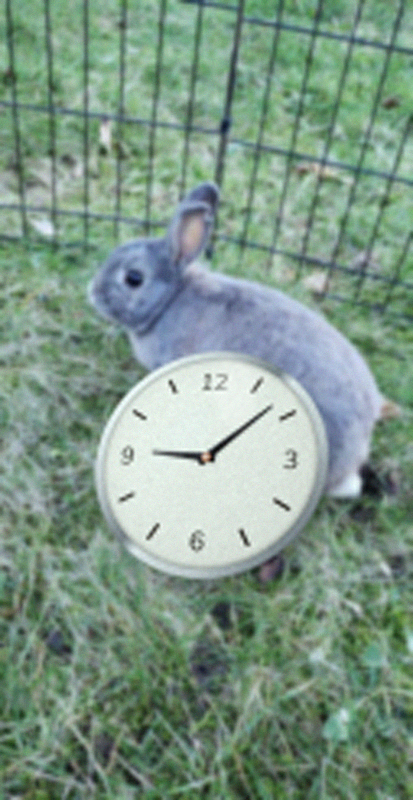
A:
9,08
